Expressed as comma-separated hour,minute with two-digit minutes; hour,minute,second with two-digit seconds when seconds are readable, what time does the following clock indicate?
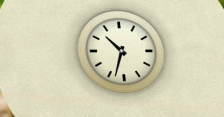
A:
10,33
